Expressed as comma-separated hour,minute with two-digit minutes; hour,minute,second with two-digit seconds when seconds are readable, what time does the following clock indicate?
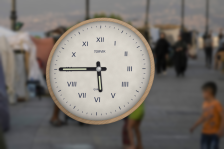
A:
5,45
